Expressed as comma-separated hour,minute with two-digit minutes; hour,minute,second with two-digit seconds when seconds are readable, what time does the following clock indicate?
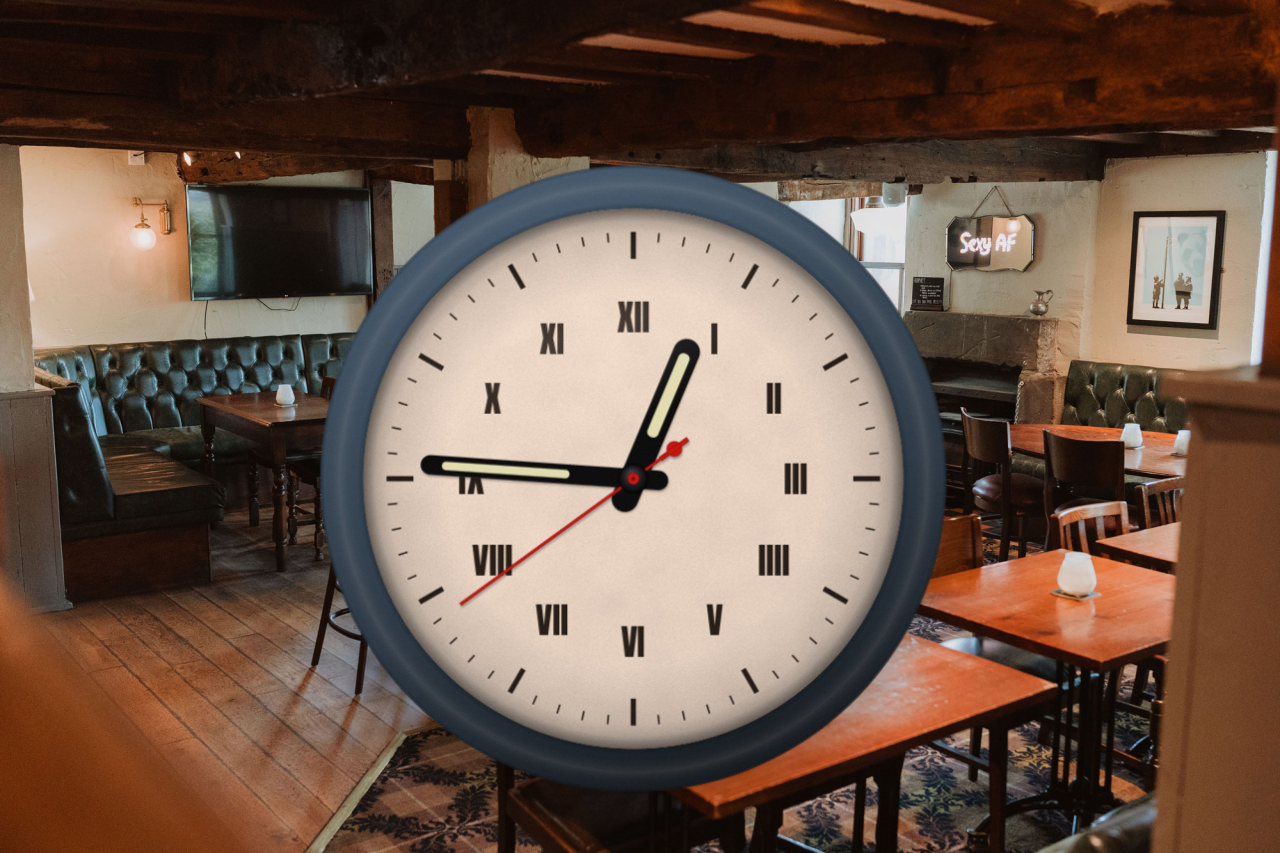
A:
12,45,39
